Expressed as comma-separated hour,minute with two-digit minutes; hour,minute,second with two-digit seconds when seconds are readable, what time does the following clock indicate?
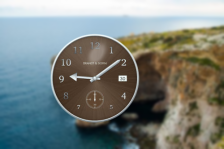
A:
9,09
